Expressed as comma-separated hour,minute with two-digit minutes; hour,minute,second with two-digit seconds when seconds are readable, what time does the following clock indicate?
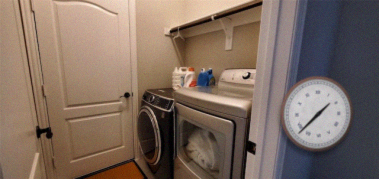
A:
1,38
